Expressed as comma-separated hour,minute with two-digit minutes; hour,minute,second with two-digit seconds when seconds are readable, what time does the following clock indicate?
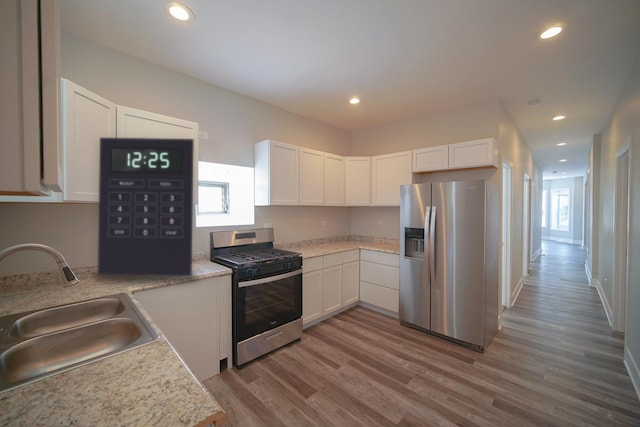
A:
12,25
